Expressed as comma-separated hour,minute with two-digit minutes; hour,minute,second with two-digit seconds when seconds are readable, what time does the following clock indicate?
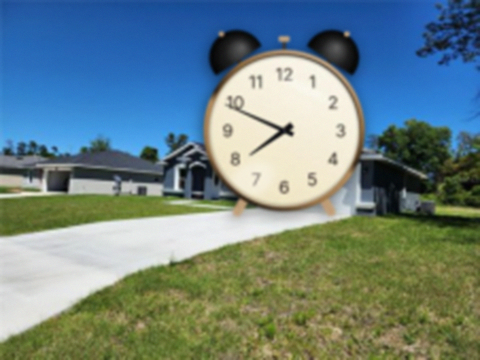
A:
7,49
